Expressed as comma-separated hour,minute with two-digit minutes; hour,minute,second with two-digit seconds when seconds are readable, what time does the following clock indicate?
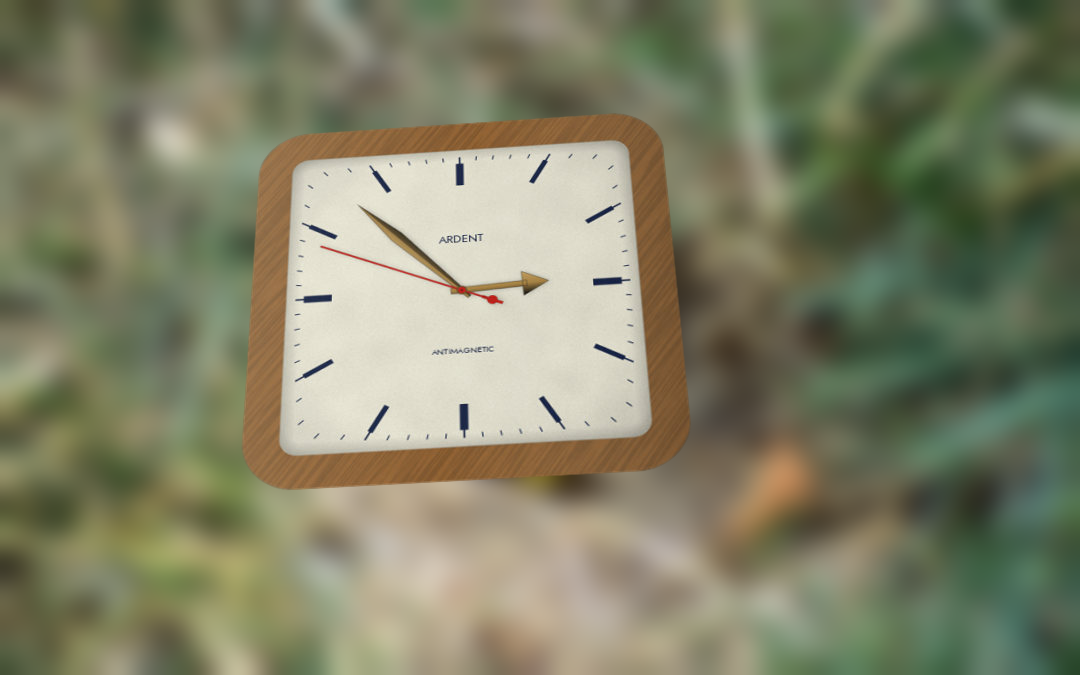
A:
2,52,49
